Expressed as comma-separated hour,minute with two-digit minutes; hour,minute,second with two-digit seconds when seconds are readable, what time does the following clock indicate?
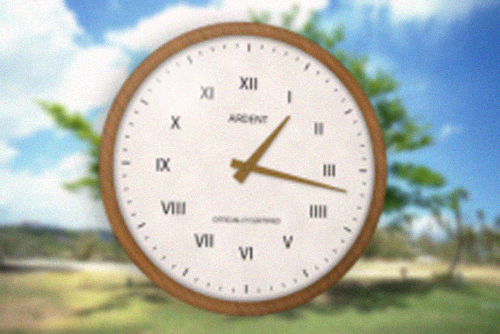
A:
1,17
